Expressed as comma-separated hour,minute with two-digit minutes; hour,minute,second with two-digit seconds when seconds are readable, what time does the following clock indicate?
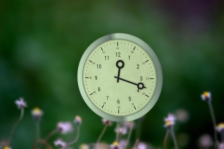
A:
12,18
